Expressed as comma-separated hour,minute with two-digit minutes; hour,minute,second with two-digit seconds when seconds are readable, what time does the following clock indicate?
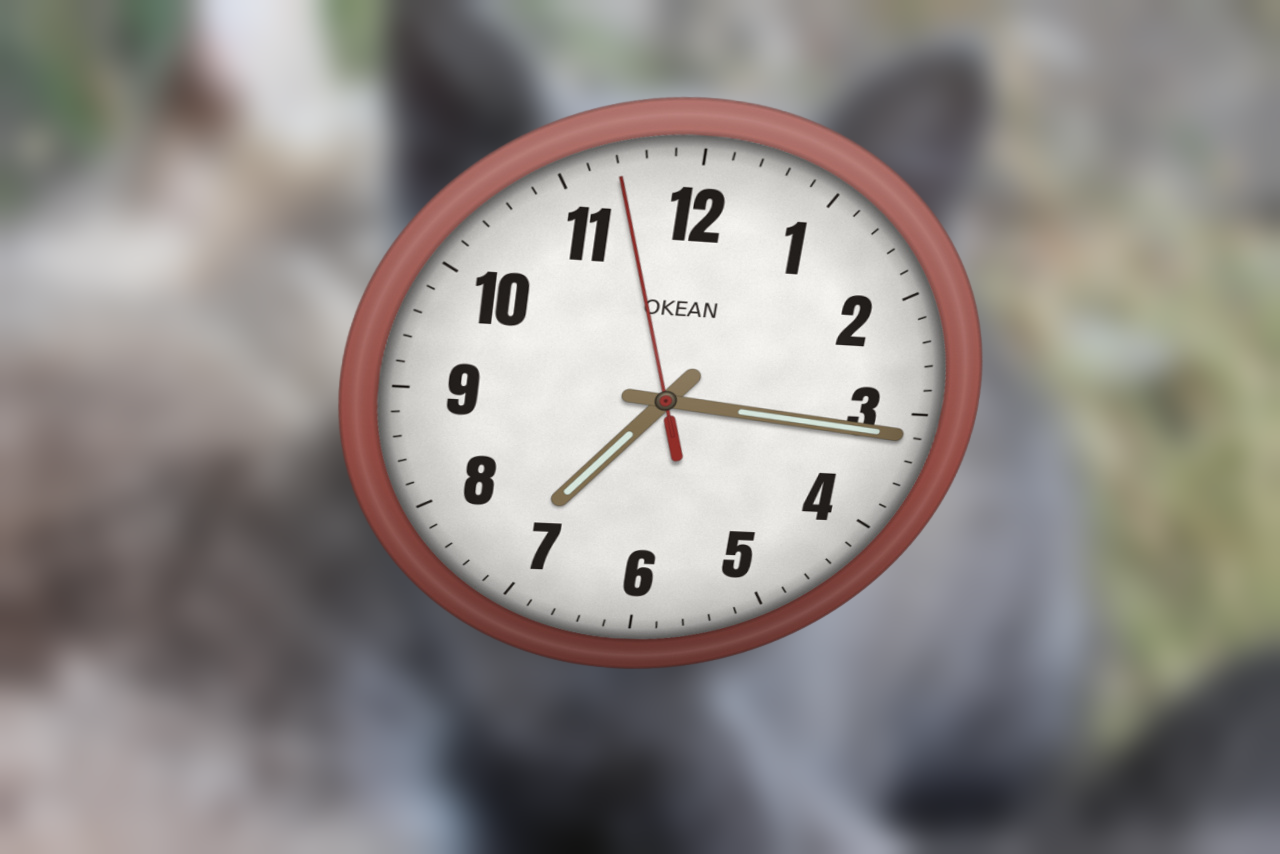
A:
7,15,57
